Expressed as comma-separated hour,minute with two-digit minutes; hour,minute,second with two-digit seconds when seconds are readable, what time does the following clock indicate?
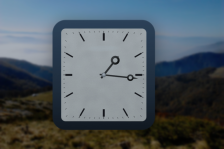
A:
1,16
